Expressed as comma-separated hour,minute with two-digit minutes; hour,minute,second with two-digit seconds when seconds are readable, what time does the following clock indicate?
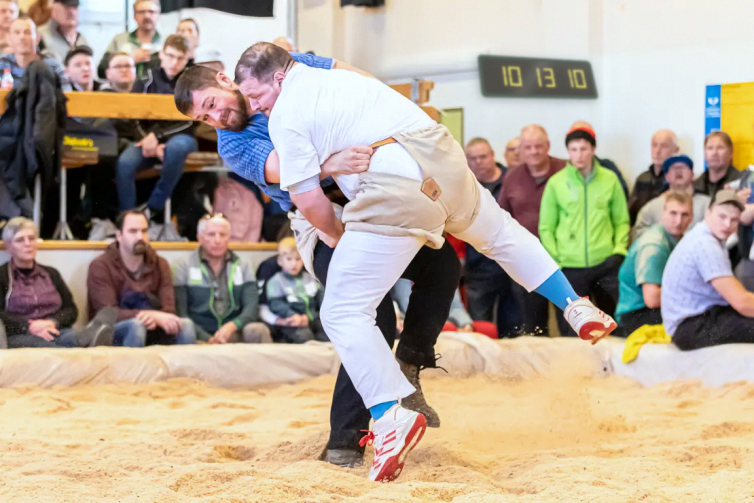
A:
10,13,10
